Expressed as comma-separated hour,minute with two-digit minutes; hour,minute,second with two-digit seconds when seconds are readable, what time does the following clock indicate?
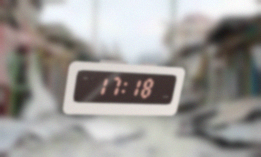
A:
17,18
